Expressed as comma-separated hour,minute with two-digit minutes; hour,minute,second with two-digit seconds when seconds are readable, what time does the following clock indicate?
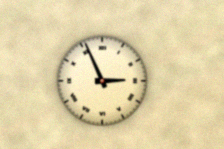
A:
2,56
